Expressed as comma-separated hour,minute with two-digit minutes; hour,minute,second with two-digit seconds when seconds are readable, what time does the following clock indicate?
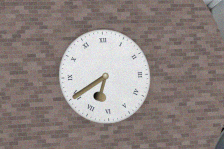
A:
6,40
